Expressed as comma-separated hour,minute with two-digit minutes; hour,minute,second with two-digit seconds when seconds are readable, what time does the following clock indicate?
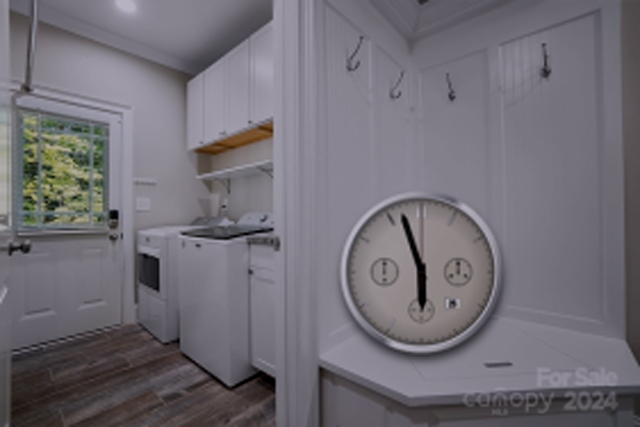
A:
5,57
